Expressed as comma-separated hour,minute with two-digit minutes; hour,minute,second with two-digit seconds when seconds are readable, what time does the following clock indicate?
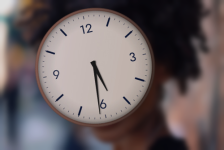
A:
5,31
